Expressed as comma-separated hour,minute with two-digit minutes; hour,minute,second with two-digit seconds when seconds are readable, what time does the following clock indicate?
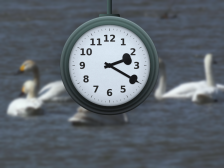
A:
2,20
